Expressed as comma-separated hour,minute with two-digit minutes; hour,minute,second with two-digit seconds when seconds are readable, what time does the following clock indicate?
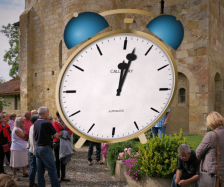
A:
12,02
